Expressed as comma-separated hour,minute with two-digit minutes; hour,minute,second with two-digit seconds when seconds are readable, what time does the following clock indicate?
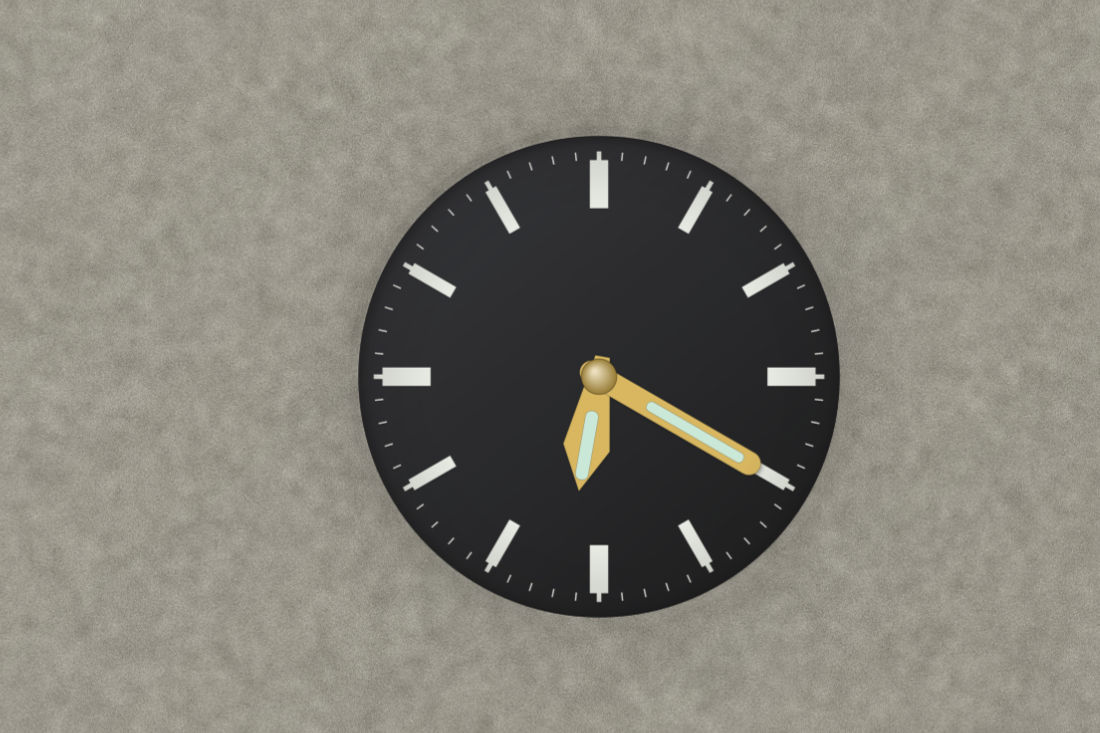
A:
6,20
